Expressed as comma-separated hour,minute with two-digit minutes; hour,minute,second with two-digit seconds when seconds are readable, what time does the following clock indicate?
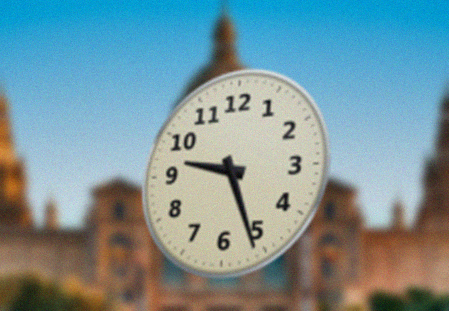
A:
9,26
